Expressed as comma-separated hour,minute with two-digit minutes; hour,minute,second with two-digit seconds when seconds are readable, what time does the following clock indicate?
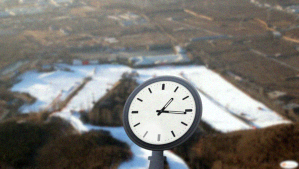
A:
1,16
